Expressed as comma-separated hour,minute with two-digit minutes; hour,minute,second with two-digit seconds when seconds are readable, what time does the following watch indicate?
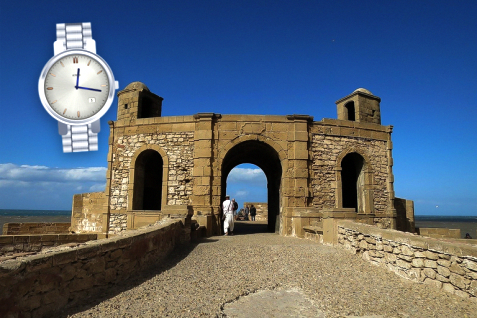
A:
12,17
